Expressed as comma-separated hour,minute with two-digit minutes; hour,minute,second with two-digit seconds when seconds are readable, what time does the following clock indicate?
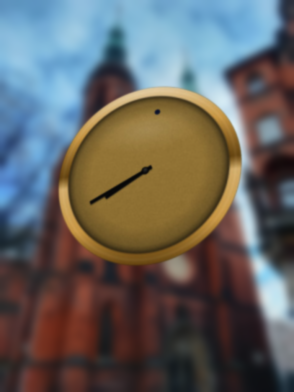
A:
7,39
